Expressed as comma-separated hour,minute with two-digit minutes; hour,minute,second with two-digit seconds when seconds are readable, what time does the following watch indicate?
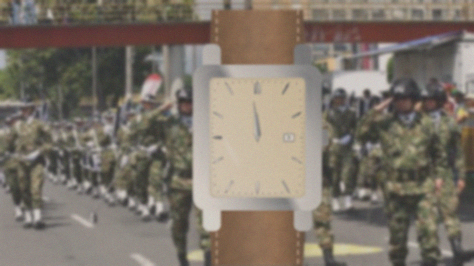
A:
11,59
